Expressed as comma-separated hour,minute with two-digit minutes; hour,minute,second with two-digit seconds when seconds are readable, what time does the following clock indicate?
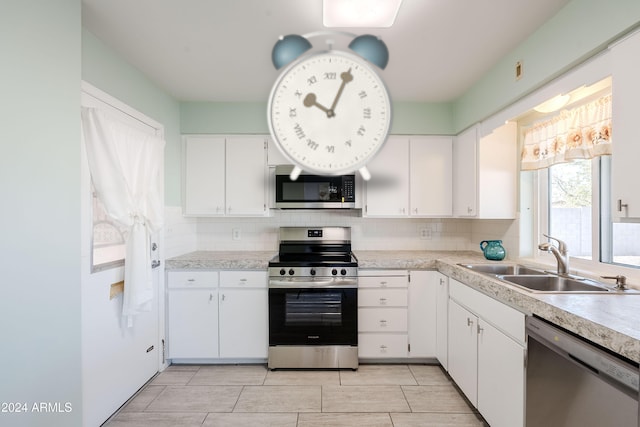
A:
10,04
